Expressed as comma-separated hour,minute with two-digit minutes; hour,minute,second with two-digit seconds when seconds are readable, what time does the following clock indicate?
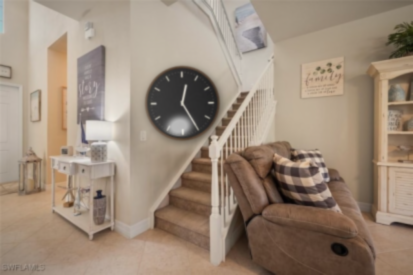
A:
12,25
